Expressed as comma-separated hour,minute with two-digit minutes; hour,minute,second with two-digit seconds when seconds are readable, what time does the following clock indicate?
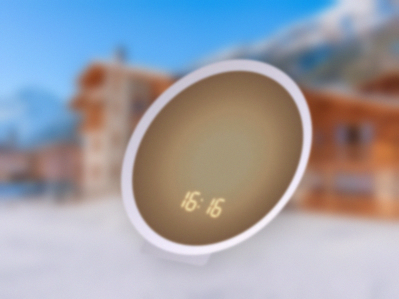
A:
16,16
